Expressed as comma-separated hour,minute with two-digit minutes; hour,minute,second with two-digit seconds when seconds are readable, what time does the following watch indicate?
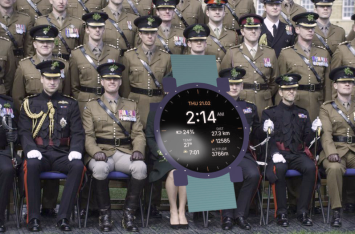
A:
2,14
